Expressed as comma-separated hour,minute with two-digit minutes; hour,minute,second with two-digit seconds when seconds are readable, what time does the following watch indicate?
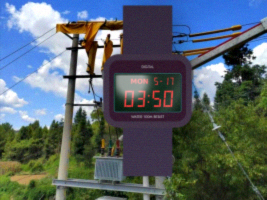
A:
3,50
